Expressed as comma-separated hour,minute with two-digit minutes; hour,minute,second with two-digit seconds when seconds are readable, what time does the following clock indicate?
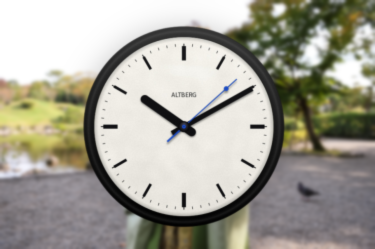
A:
10,10,08
